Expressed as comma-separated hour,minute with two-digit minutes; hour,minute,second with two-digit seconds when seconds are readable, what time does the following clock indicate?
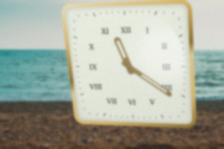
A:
11,21
